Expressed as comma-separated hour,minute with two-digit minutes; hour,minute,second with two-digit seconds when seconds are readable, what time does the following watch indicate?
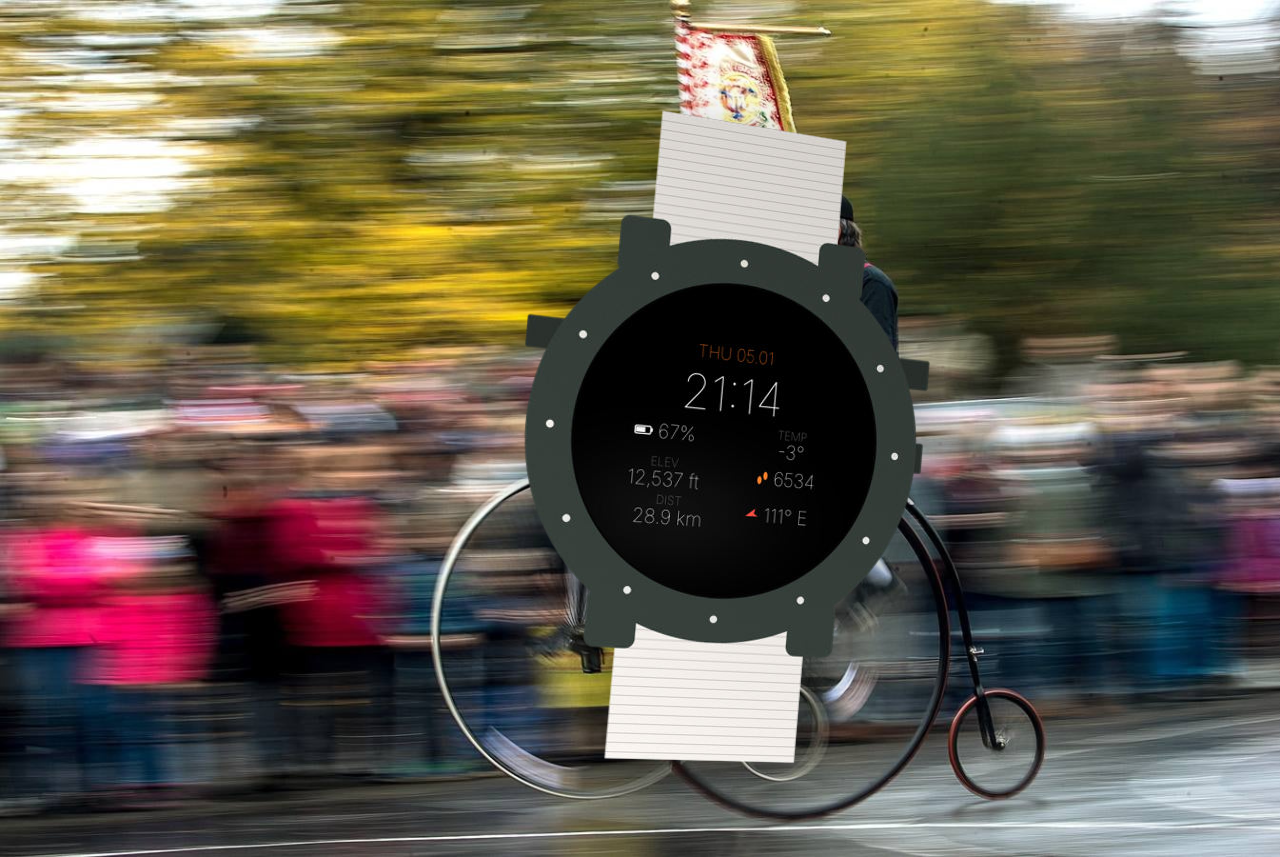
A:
21,14
